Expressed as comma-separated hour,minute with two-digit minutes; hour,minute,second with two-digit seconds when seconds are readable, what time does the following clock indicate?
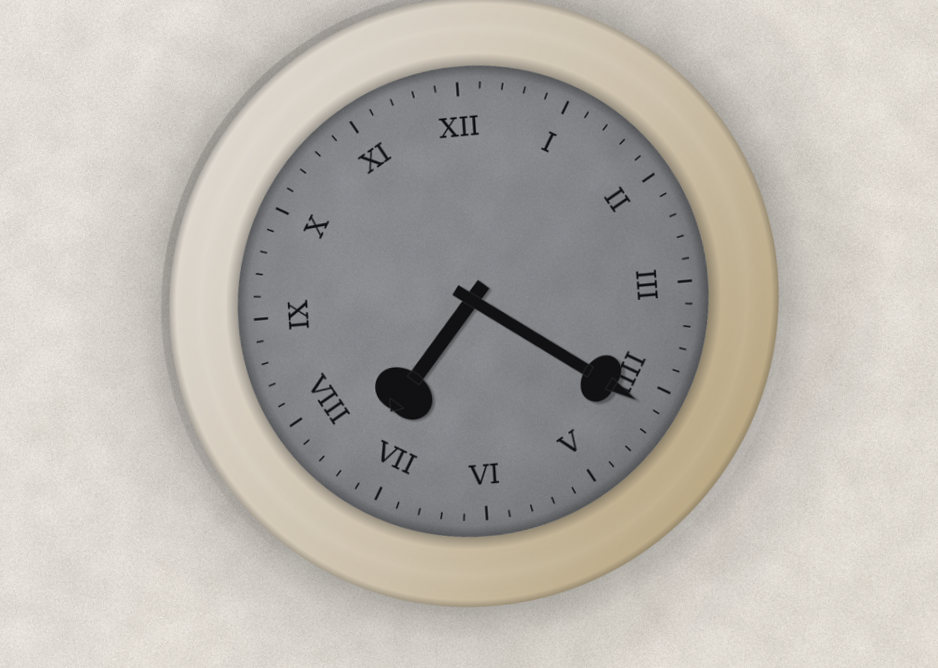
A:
7,21
